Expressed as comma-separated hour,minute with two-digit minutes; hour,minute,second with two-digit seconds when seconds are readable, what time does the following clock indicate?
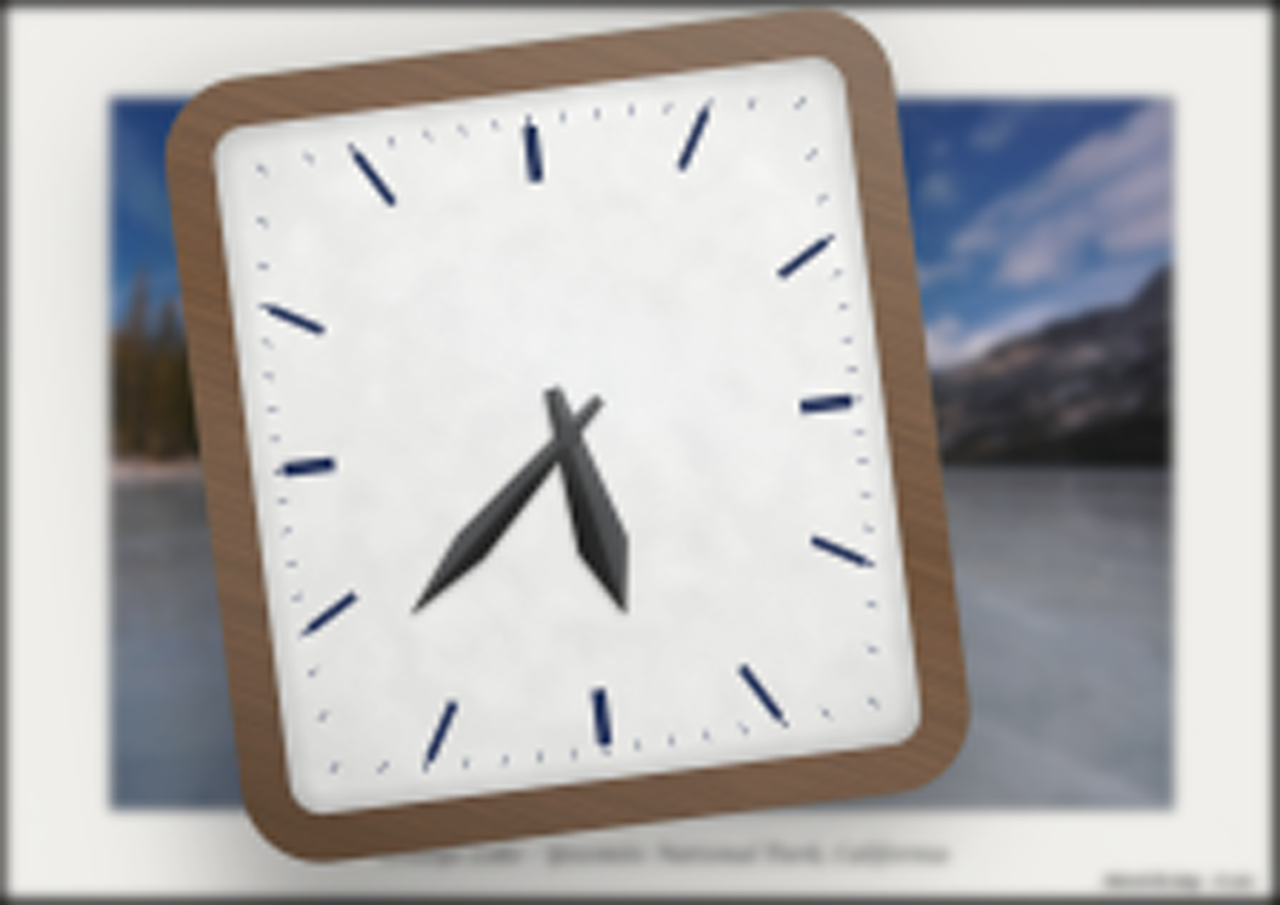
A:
5,38
